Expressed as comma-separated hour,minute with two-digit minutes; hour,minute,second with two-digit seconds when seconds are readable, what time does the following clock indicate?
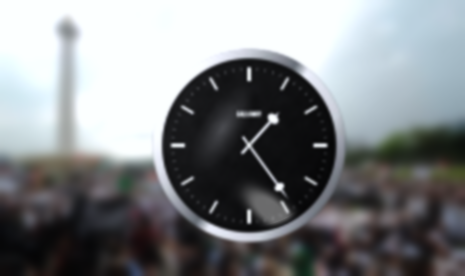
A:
1,24
